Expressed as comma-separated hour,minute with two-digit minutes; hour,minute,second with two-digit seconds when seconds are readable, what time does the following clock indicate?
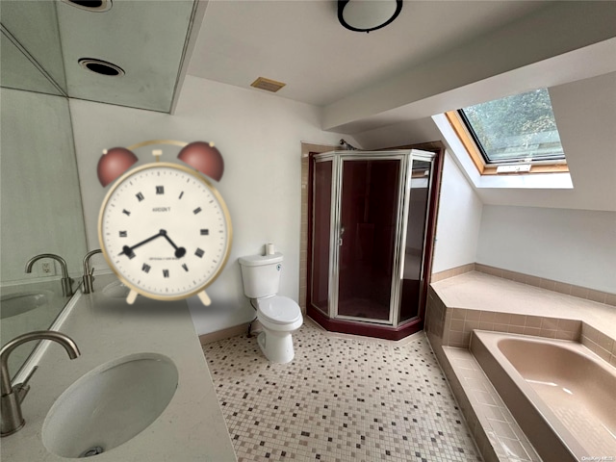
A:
4,41
